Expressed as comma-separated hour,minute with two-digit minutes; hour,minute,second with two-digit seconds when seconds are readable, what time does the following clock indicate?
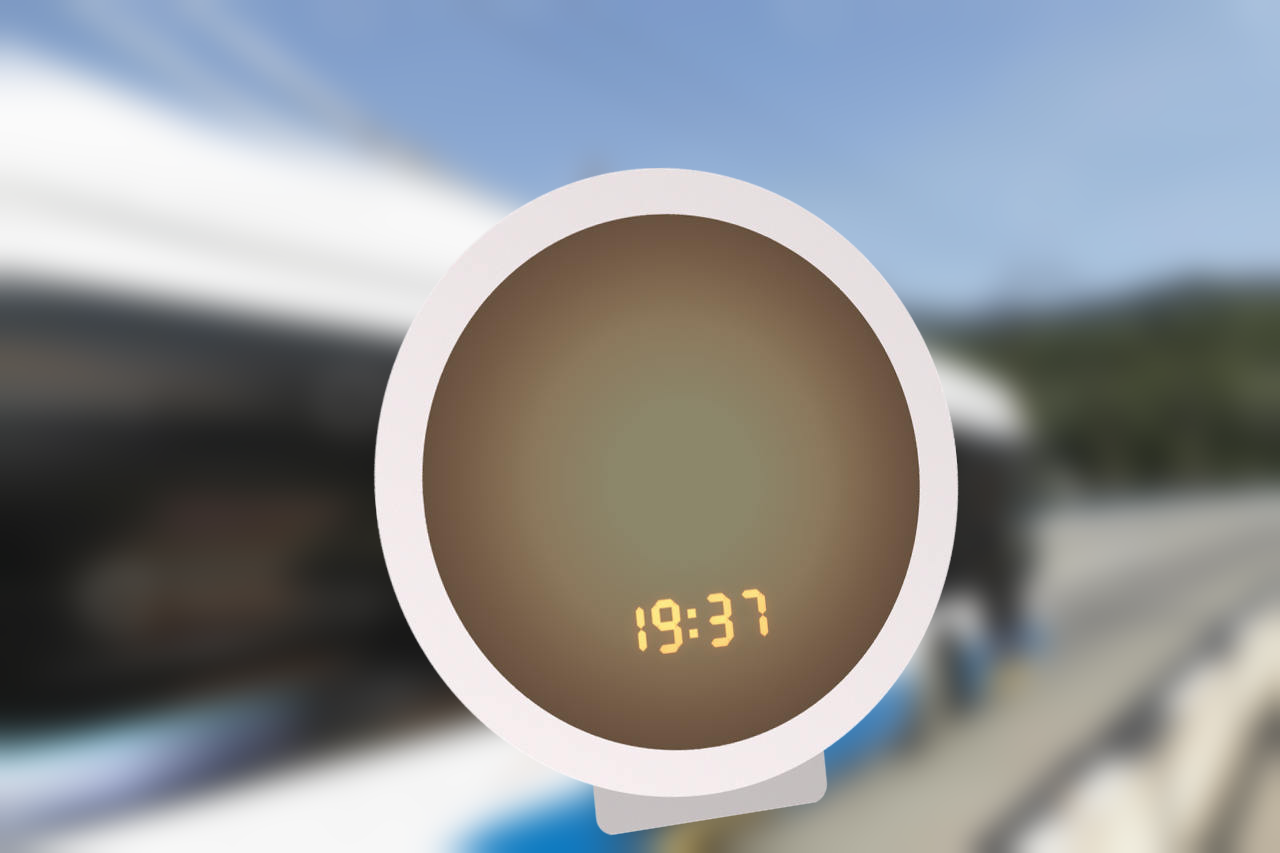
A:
19,37
